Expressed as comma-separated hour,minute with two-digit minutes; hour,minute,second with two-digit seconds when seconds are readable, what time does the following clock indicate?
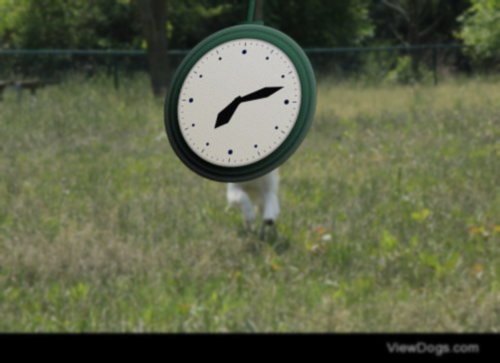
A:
7,12
